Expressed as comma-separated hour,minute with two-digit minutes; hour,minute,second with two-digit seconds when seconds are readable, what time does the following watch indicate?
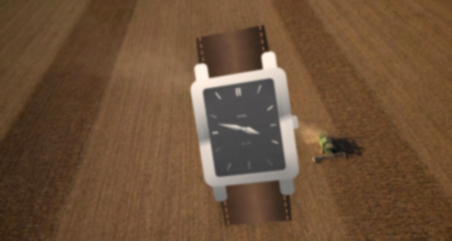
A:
3,48
